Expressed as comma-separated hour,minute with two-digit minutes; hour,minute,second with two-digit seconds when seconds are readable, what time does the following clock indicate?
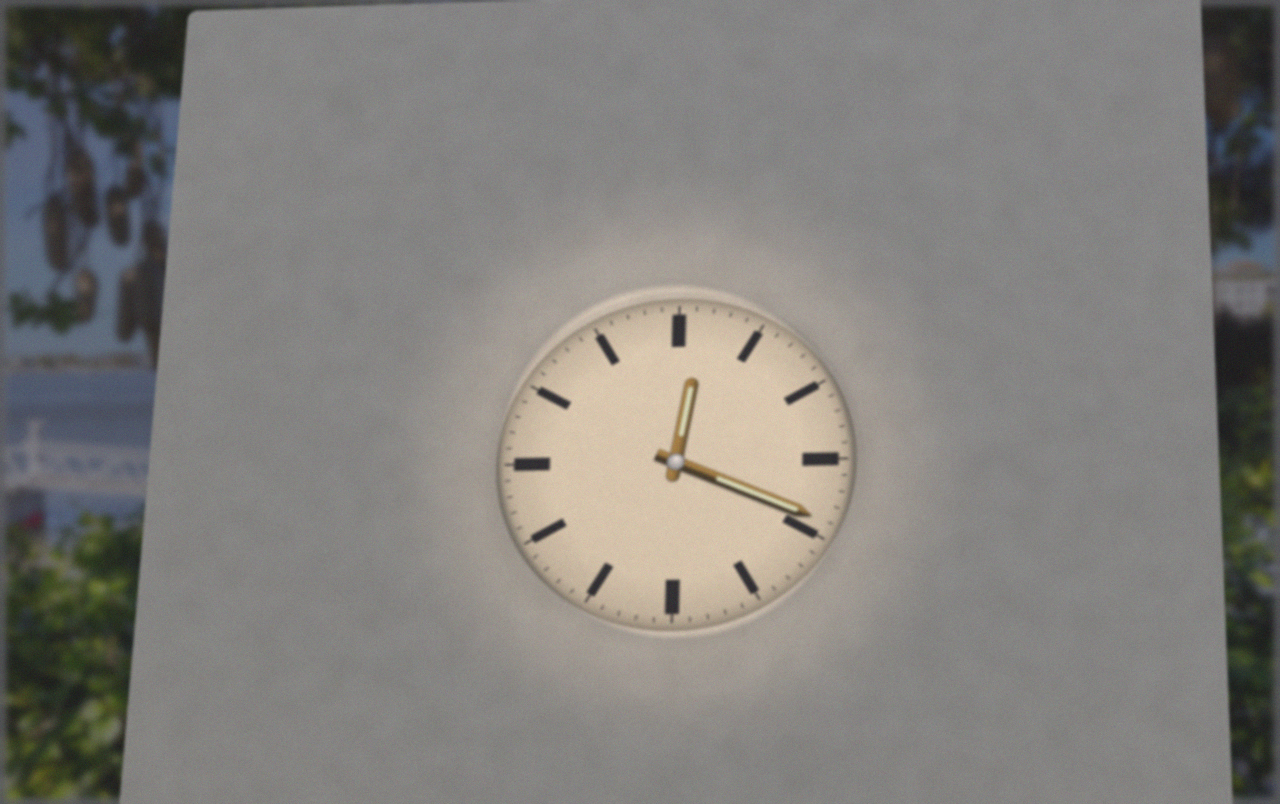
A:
12,19
